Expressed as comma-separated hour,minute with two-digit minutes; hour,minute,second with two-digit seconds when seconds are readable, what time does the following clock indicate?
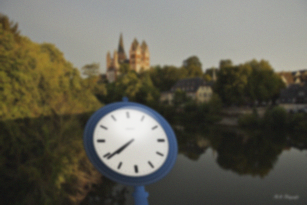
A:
7,39
